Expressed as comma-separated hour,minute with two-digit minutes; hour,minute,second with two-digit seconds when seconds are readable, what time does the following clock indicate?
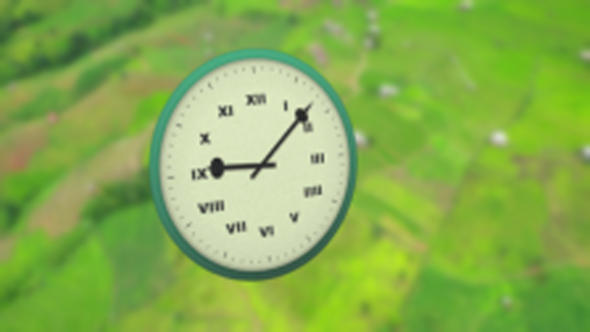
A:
9,08
